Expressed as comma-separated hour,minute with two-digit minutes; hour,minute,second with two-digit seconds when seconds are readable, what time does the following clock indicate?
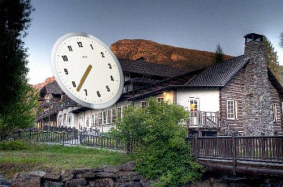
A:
7,38
